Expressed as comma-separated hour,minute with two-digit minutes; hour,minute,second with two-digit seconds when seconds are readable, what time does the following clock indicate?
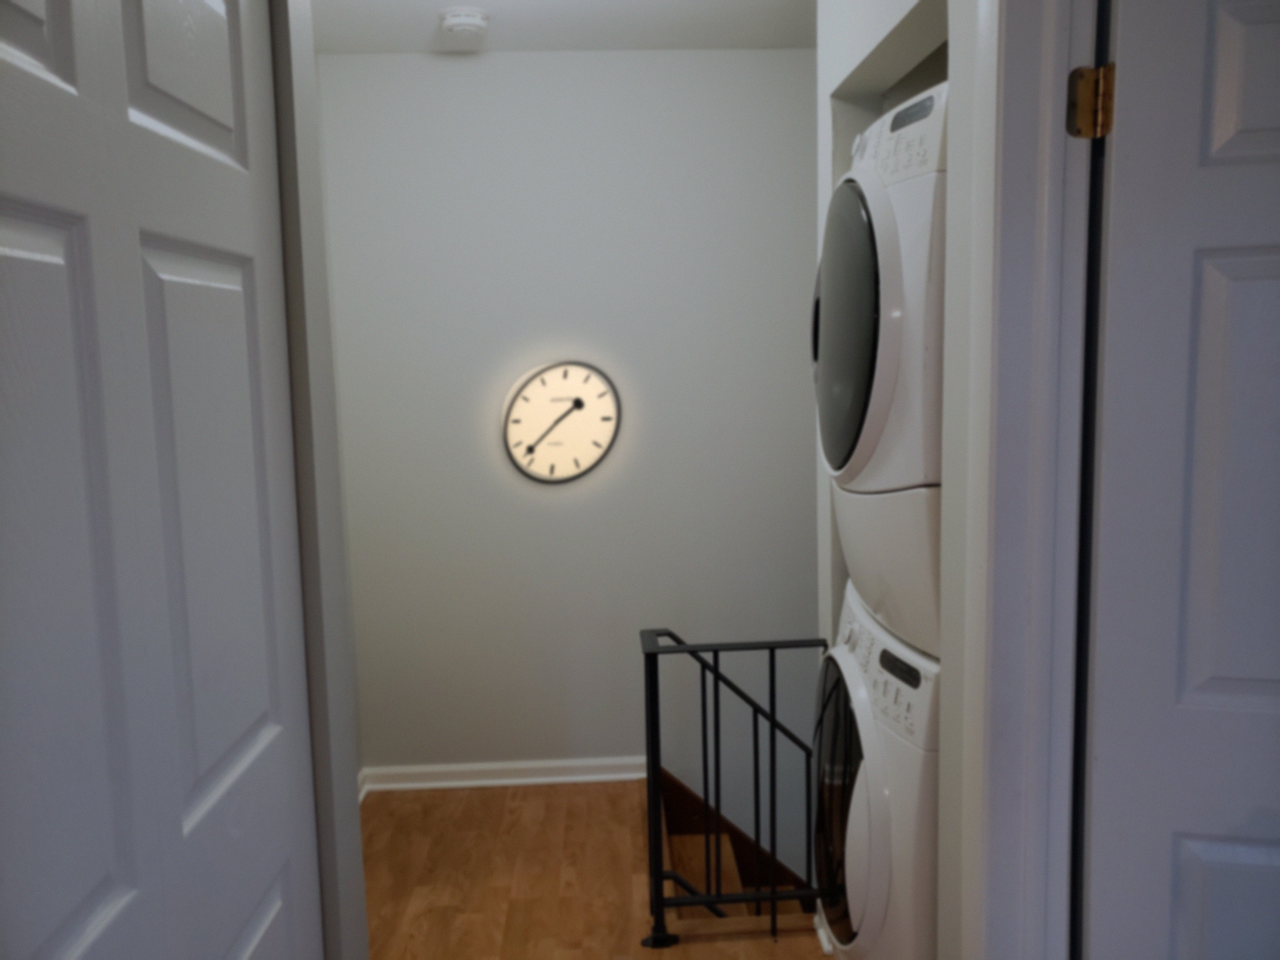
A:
1,37
